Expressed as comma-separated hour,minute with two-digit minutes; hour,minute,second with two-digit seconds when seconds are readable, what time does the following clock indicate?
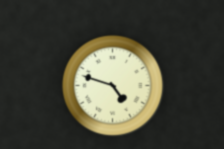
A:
4,48
